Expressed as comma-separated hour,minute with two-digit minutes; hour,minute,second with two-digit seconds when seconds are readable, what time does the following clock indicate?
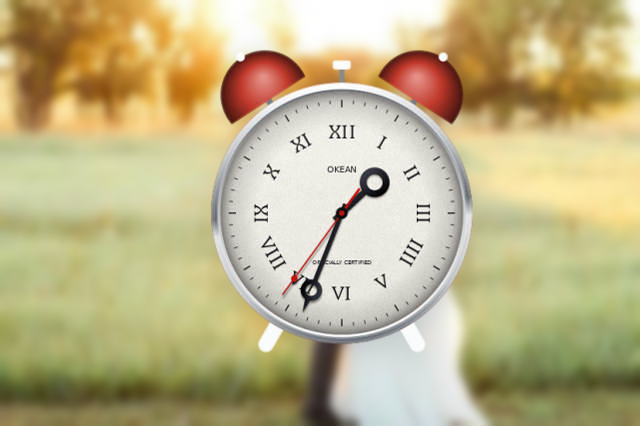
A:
1,33,36
